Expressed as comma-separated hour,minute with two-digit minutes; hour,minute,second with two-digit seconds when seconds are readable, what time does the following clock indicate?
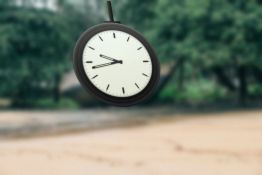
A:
9,43
